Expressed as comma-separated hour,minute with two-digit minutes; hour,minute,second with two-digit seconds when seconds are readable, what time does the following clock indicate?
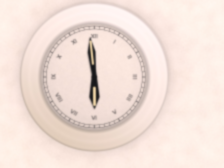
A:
5,59
